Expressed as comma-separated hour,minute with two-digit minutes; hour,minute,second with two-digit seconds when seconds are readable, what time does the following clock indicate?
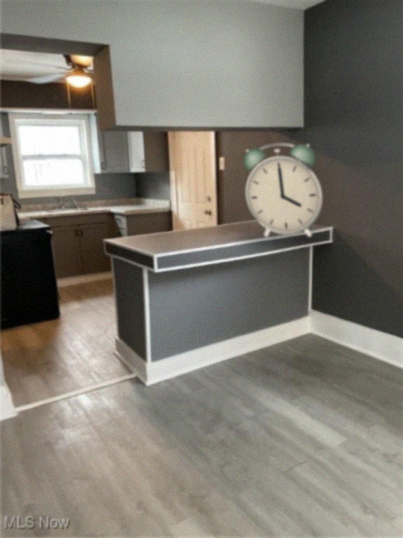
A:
4,00
